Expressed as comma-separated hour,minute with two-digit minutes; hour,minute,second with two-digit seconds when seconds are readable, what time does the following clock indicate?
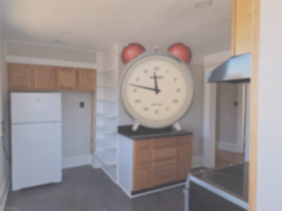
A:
11,47
